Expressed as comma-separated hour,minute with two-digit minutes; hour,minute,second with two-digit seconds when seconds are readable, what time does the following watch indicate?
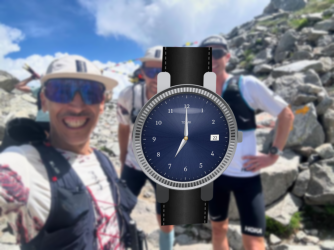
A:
7,00
